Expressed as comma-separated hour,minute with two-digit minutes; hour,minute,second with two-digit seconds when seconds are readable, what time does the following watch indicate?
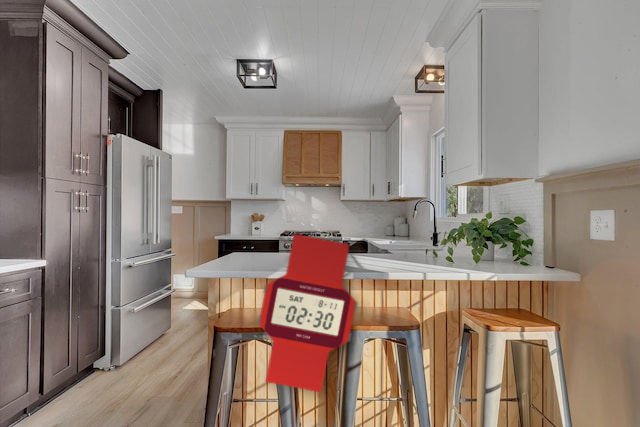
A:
2,30
